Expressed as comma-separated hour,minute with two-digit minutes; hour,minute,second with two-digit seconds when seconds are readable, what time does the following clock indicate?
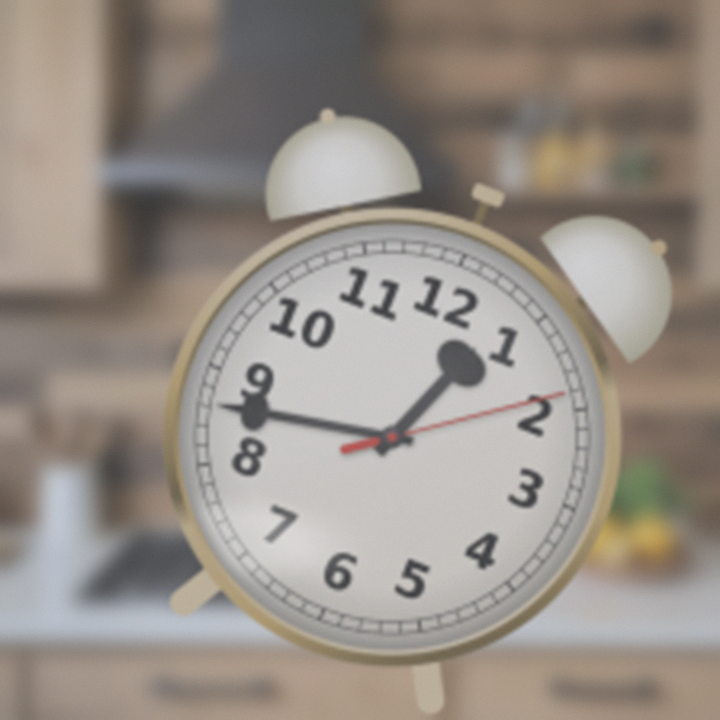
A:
12,43,09
